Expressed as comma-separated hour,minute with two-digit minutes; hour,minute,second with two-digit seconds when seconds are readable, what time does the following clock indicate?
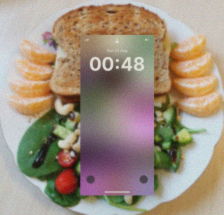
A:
0,48
